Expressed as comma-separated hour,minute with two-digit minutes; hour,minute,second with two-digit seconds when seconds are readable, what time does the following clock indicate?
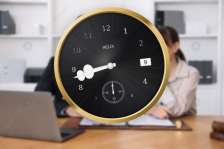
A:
8,43
